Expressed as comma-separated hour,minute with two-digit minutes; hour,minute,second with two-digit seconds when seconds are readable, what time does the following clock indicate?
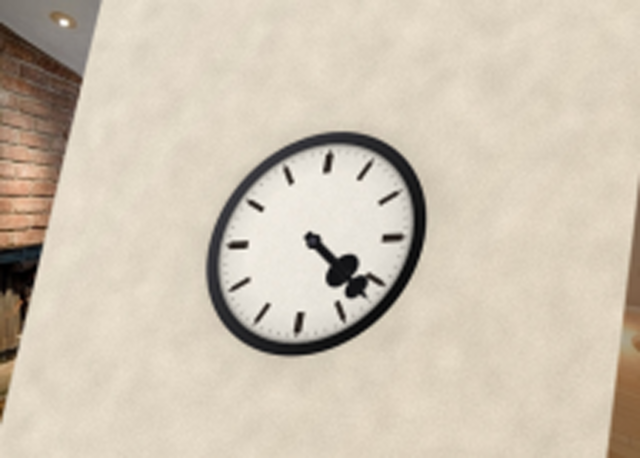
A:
4,22
